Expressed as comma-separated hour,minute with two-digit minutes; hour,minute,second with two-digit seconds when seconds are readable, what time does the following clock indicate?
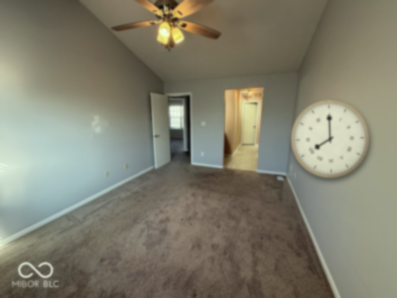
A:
8,00
